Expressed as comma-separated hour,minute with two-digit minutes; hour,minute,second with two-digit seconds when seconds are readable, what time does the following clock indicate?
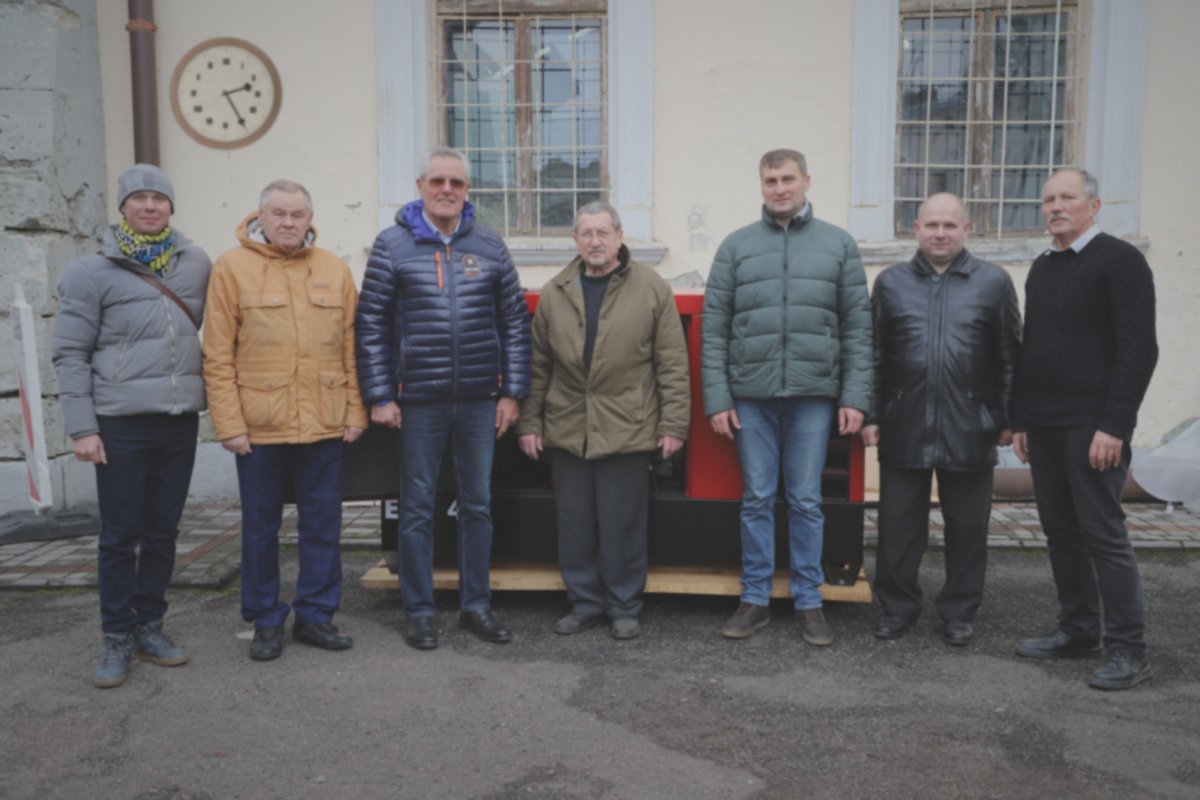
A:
2,25
